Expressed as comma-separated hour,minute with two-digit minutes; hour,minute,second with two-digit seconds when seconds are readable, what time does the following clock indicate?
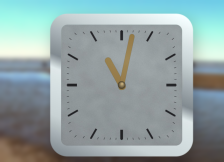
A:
11,02
